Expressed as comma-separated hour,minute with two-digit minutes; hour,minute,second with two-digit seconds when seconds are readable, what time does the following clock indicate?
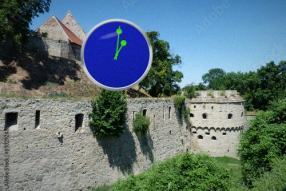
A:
1,01
